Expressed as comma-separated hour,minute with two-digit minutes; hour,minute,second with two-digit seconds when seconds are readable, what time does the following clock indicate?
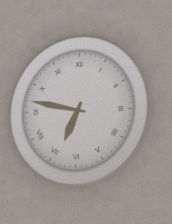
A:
6,47
